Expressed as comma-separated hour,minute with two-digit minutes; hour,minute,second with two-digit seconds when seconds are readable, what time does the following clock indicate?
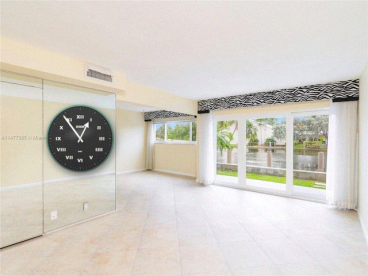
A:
12,54
